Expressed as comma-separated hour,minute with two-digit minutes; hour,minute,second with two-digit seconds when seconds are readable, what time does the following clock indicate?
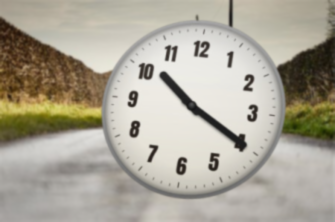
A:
10,20
